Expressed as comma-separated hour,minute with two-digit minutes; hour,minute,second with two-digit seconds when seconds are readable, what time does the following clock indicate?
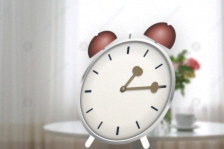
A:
1,15
